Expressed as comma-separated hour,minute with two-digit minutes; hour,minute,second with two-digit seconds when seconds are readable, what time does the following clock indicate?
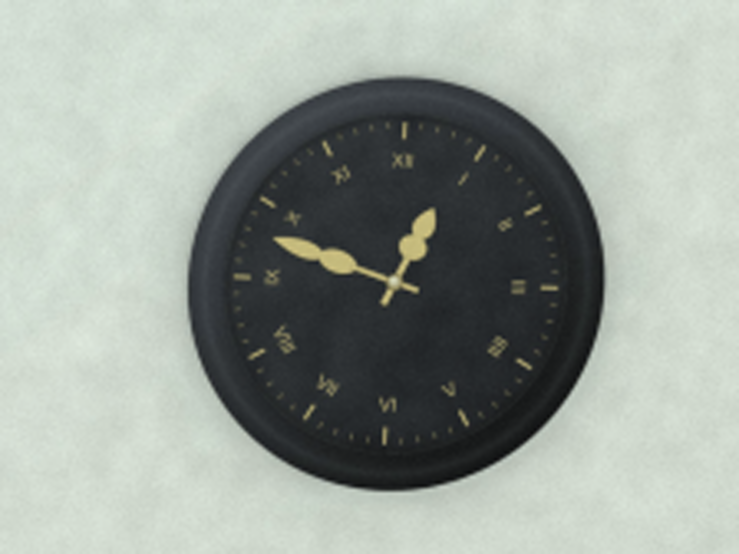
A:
12,48
